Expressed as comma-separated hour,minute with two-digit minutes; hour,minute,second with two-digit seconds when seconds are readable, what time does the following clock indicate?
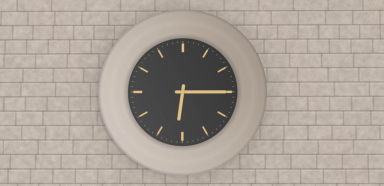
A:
6,15
